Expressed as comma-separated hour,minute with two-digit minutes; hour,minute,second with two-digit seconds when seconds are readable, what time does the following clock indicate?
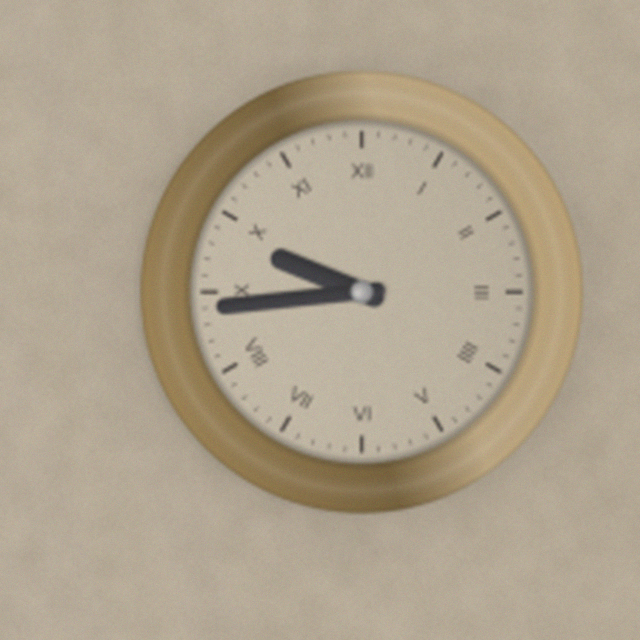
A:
9,44
